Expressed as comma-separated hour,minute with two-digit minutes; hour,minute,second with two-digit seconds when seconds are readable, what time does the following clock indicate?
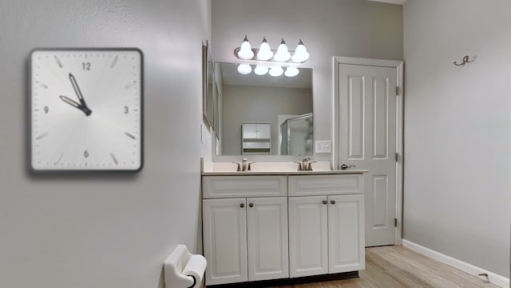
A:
9,56
